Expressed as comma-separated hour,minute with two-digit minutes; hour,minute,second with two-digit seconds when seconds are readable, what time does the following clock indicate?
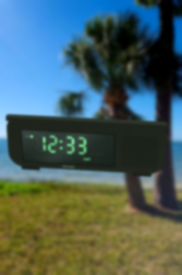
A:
12,33
